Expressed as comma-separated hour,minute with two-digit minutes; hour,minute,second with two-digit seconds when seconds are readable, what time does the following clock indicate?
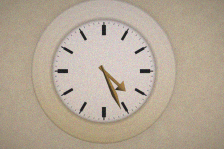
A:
4,26
